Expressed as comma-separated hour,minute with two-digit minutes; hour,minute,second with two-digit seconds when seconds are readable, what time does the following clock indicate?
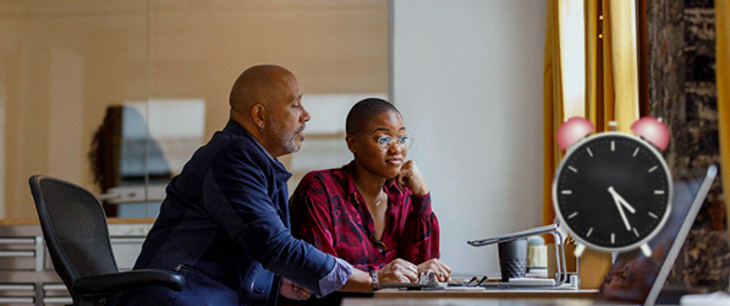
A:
4,26
